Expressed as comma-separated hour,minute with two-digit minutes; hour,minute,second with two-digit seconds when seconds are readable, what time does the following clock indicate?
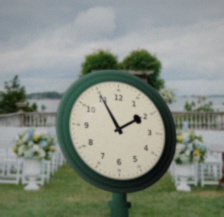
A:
1,55
